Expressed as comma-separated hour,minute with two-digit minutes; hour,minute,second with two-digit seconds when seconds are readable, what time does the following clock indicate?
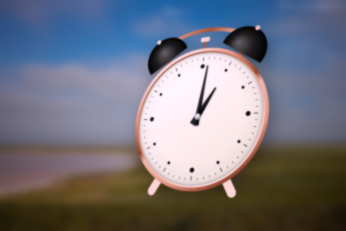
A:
1,01
